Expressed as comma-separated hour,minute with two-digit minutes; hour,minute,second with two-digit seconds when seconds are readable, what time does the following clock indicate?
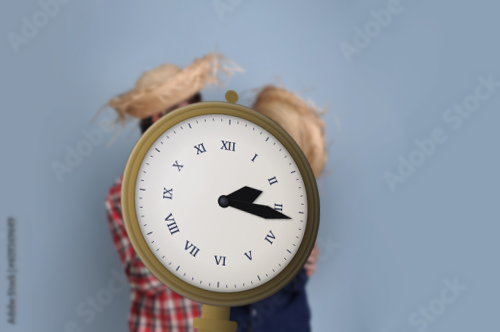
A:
2,16
